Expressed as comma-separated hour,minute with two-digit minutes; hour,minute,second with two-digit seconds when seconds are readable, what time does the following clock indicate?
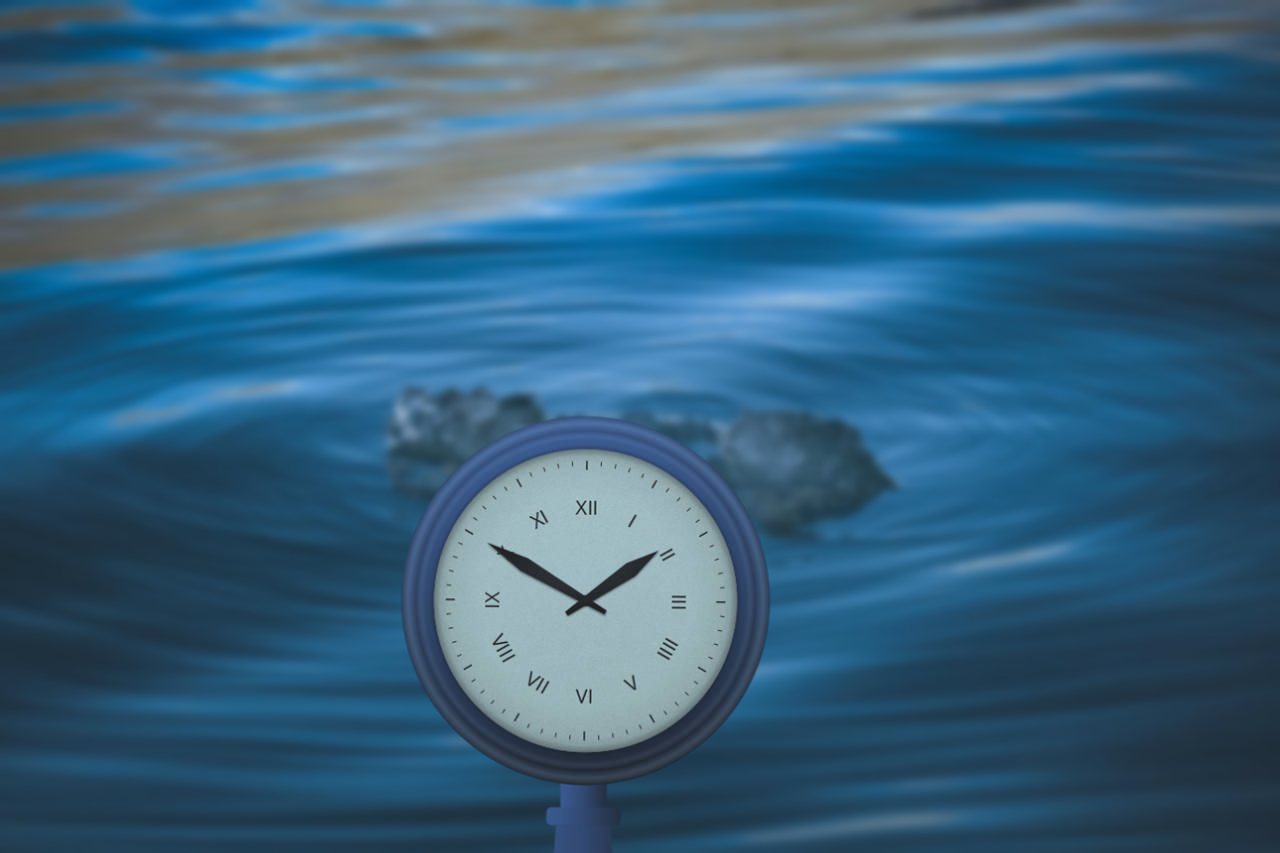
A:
1,50
